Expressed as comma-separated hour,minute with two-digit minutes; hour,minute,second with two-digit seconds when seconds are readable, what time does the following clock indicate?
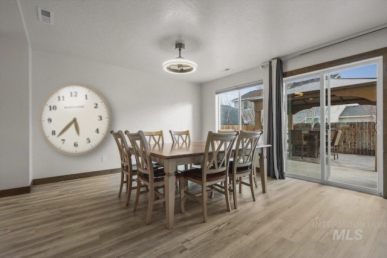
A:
5,38
